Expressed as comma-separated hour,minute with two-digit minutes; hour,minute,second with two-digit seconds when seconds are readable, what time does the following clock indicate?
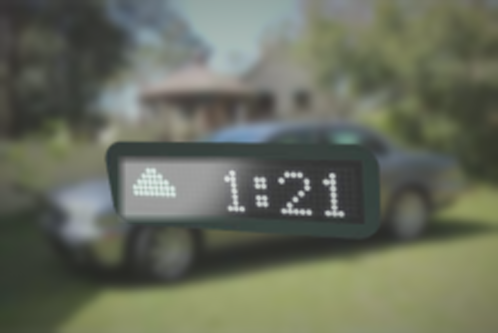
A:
1,21
